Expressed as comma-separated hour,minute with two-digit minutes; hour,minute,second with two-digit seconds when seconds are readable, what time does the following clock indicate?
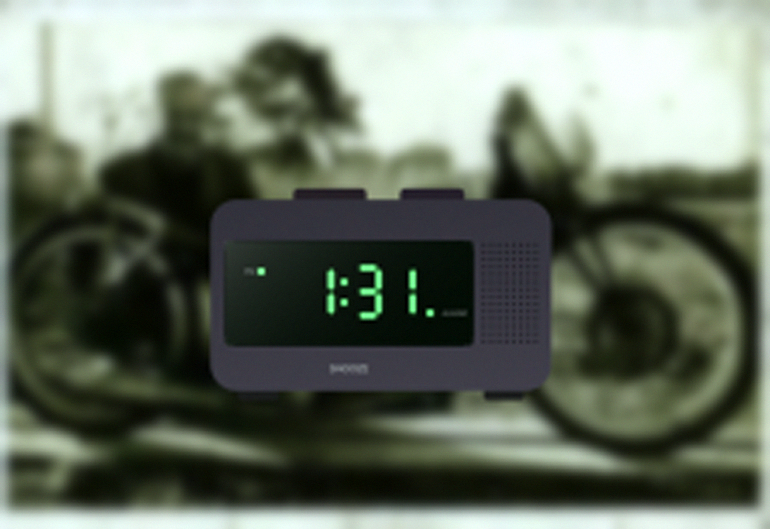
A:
1,31
